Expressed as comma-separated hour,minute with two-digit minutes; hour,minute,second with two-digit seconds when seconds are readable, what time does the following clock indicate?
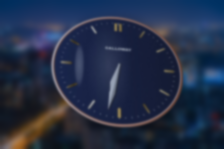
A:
6,32
